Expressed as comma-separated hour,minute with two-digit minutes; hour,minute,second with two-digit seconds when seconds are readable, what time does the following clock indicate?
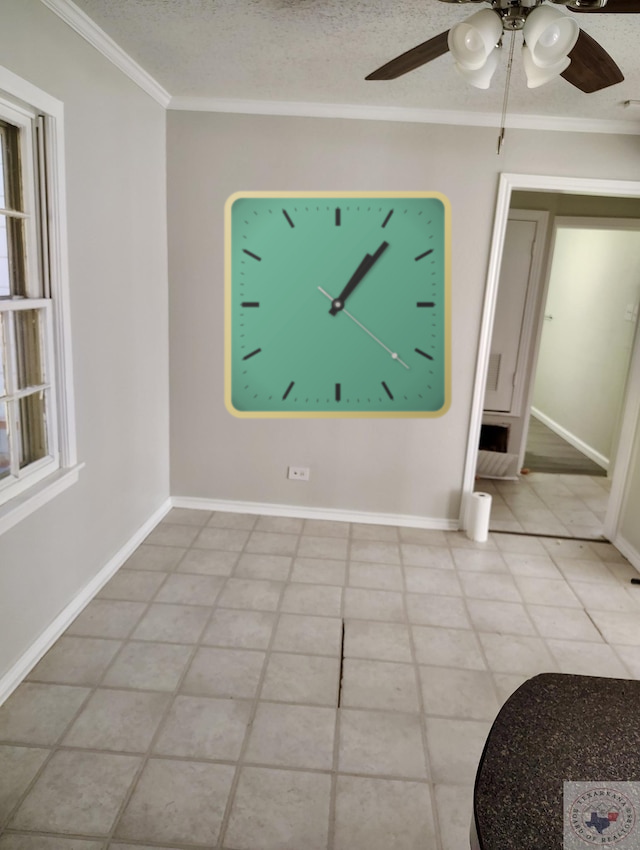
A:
1,06,22
